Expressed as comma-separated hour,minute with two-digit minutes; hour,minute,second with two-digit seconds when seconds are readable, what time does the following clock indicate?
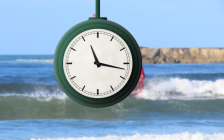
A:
11,17
